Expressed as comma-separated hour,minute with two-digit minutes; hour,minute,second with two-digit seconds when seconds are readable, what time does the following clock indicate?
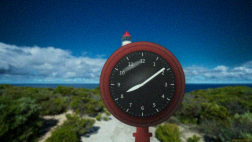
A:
8,09
